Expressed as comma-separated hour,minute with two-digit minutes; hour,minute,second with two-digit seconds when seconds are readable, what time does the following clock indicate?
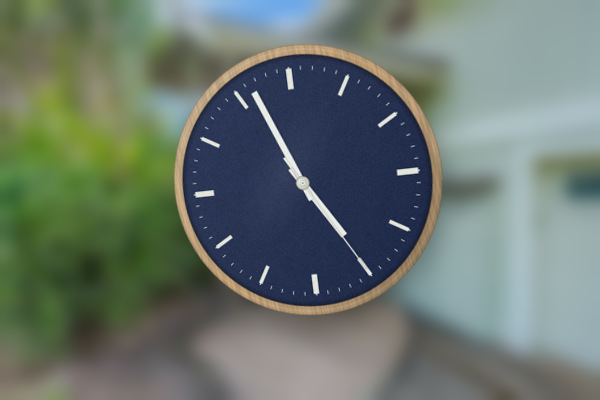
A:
4,56,25
